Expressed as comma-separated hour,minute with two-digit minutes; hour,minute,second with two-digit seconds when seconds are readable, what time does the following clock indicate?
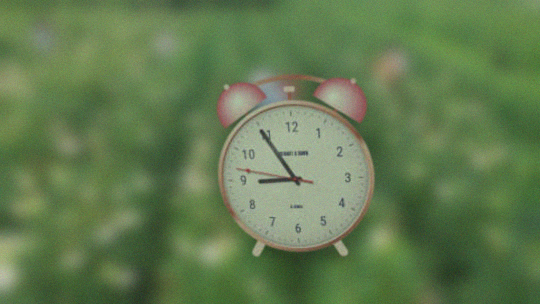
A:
8,54,47
